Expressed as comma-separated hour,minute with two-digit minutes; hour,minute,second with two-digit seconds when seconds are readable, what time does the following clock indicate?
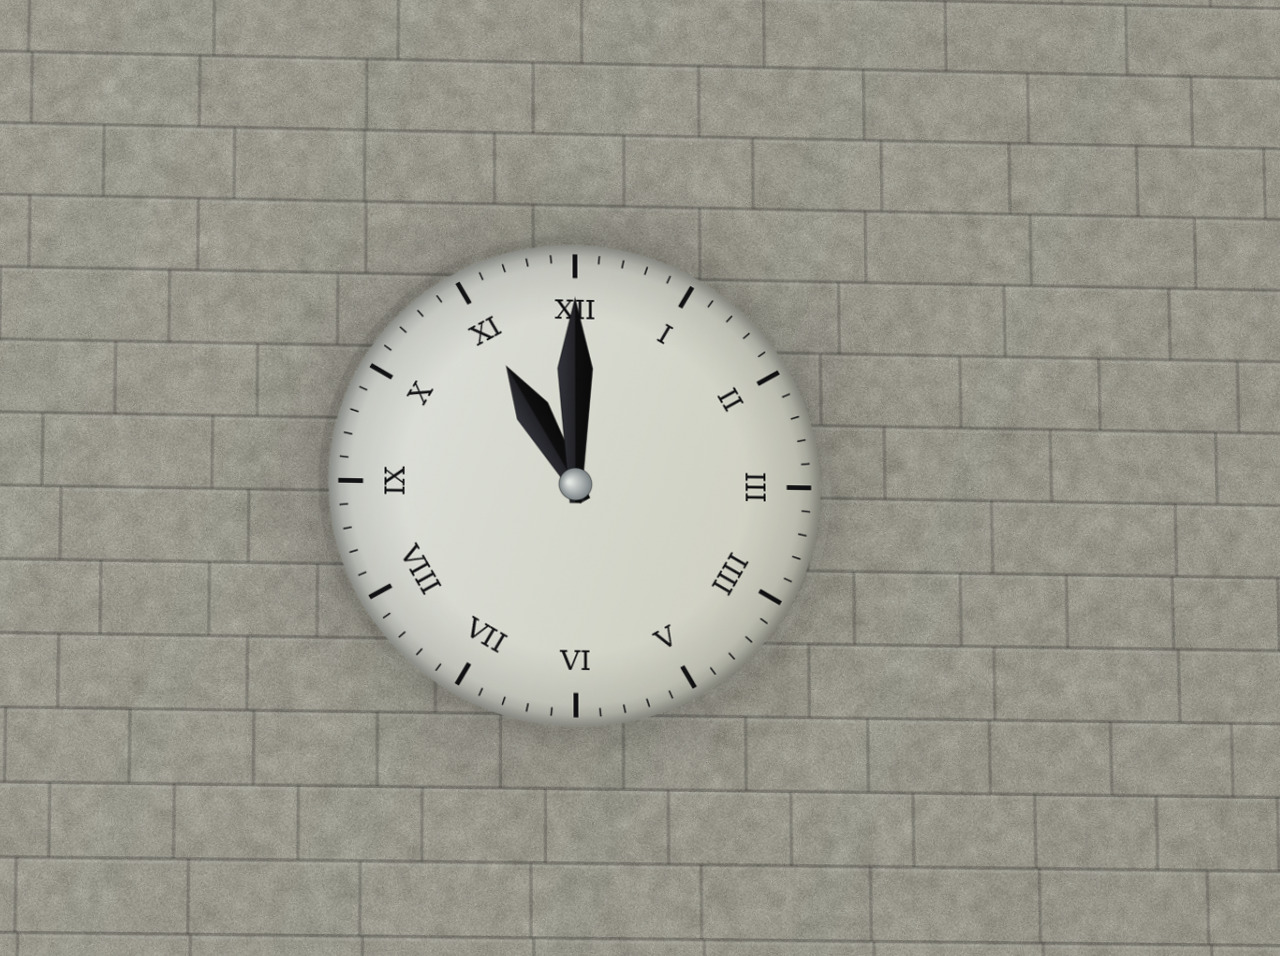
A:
11,00
